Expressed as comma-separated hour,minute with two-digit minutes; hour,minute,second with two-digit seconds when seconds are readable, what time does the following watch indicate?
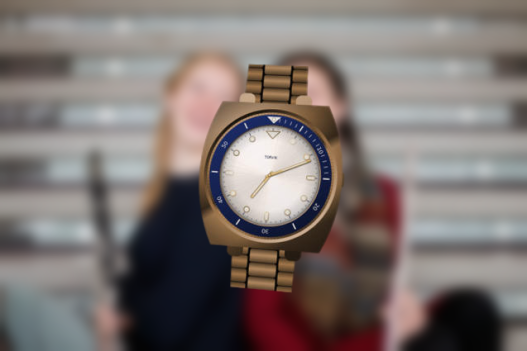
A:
7,11
